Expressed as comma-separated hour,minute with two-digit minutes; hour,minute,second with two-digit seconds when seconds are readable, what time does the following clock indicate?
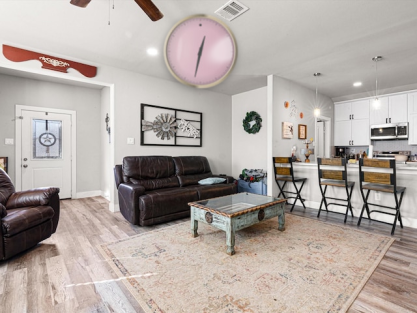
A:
12,32
